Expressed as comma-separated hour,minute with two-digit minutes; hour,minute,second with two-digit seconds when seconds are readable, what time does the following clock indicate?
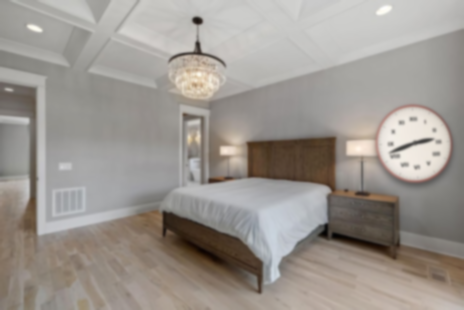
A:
2,42
